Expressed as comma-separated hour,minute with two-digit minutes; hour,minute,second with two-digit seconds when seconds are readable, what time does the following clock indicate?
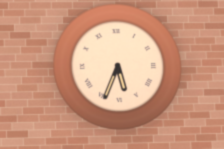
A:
5,34
